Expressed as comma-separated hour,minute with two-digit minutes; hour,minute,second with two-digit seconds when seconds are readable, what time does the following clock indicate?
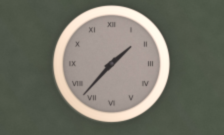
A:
1,37
